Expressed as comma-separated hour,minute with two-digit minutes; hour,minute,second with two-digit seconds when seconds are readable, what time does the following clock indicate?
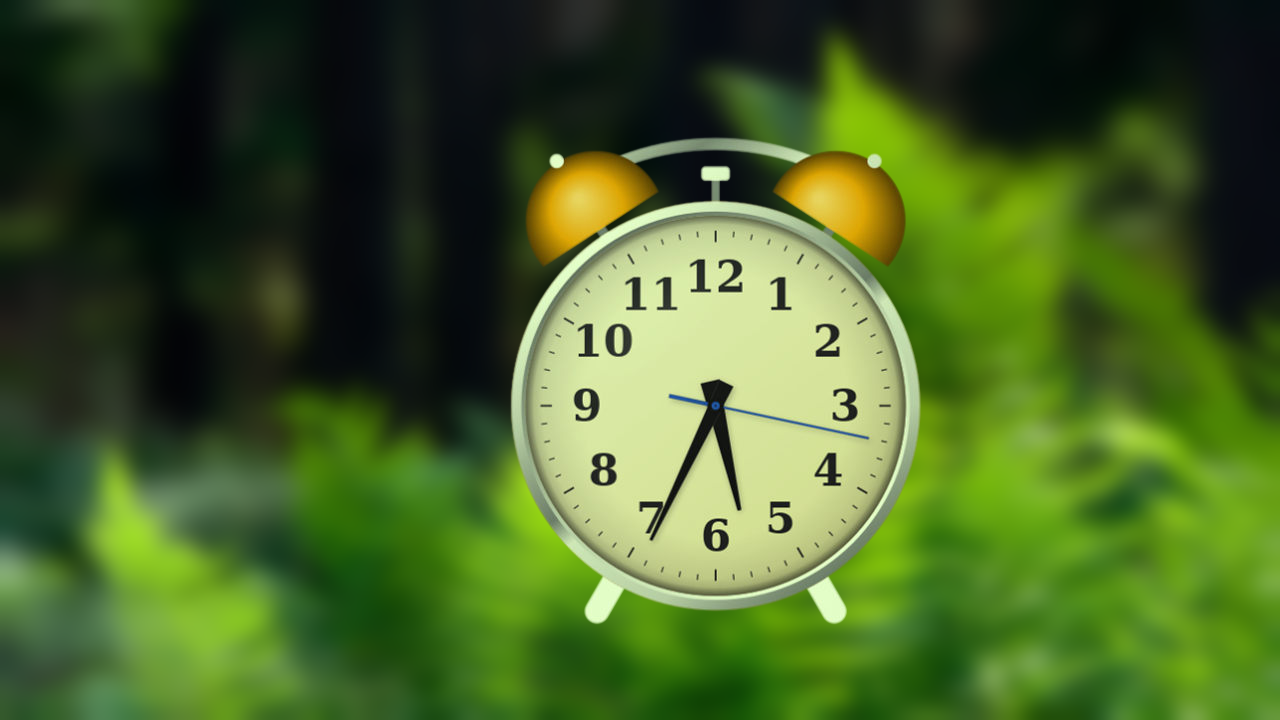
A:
5,34,17
